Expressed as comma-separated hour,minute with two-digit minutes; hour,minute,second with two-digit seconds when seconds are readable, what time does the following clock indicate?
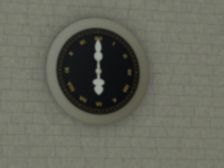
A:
6,00
